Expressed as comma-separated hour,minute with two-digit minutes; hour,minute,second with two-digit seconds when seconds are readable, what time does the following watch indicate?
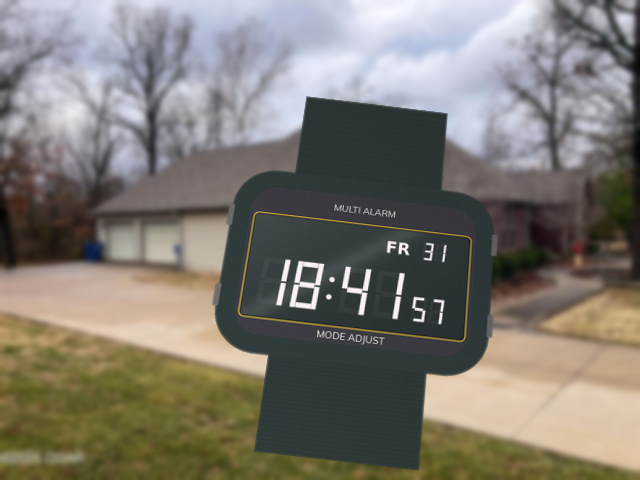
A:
18,41,57
